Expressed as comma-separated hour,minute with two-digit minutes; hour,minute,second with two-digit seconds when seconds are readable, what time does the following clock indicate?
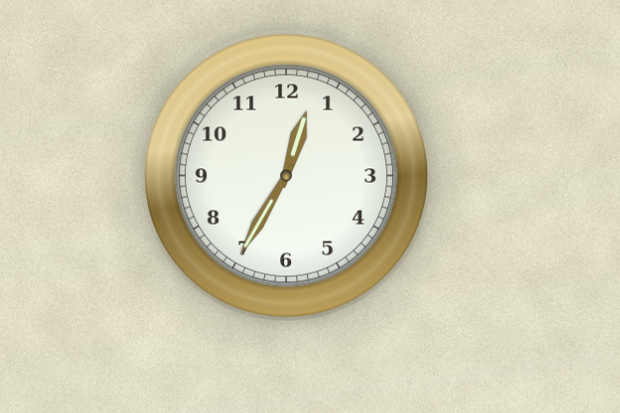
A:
12,35
